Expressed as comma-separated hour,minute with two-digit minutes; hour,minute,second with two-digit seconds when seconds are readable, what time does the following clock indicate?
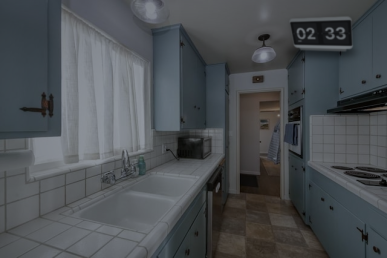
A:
2,33
